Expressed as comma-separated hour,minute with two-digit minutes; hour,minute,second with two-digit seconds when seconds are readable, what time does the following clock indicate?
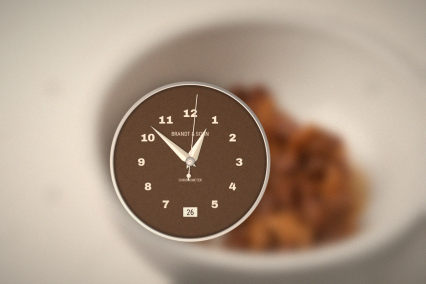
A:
12,52,01
